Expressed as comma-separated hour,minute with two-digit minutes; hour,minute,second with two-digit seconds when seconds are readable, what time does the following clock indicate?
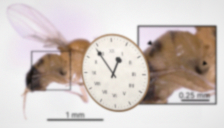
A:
12,54
